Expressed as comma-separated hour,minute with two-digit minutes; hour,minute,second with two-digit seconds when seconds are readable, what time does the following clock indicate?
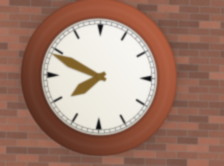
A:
7,49
